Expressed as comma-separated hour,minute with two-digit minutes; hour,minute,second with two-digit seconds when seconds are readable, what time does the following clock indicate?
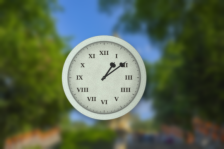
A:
1,09
